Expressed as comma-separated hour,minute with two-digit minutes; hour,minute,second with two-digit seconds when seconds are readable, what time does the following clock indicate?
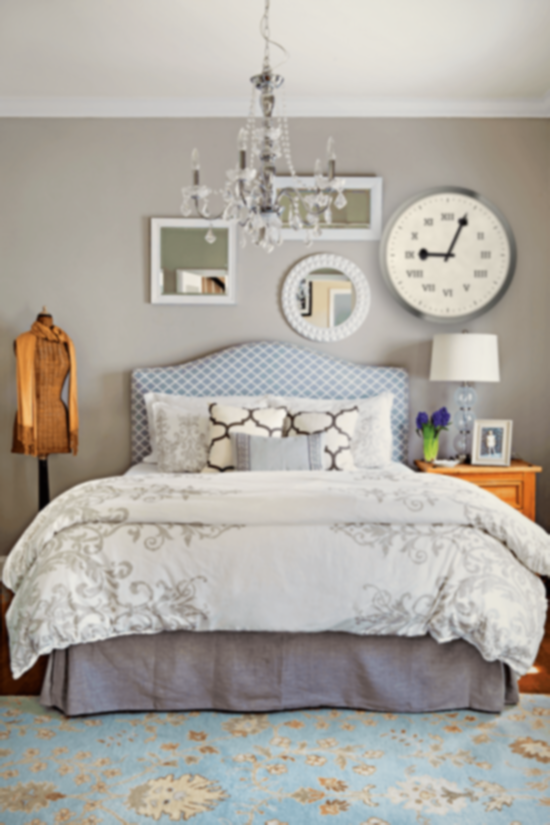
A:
9,04
